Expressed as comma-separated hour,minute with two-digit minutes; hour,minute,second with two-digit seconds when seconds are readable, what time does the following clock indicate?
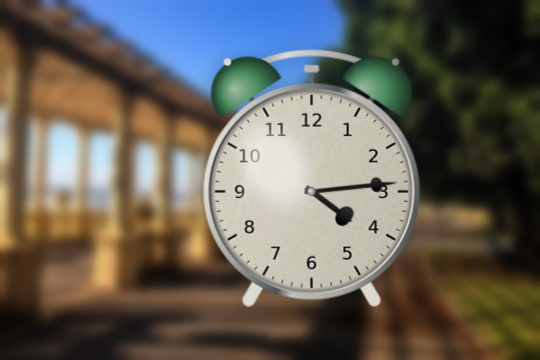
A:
4,14
